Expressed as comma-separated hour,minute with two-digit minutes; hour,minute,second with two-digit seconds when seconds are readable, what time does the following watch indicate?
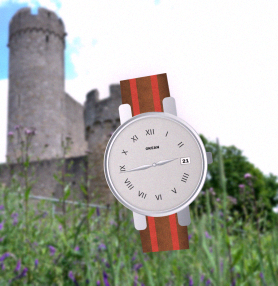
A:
2,44
